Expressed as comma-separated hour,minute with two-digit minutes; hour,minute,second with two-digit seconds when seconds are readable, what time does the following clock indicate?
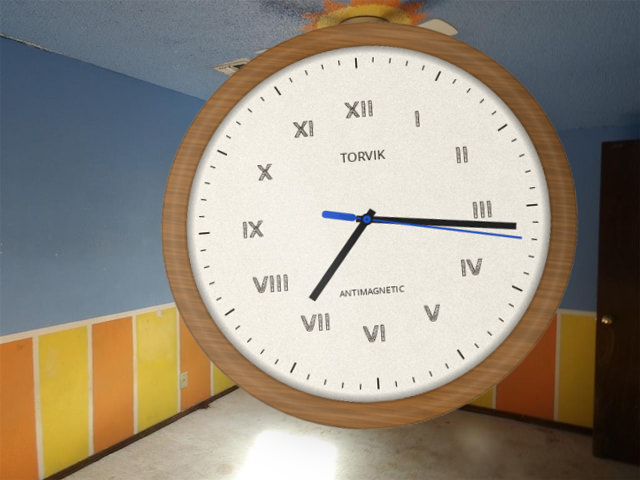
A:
7,16,17
